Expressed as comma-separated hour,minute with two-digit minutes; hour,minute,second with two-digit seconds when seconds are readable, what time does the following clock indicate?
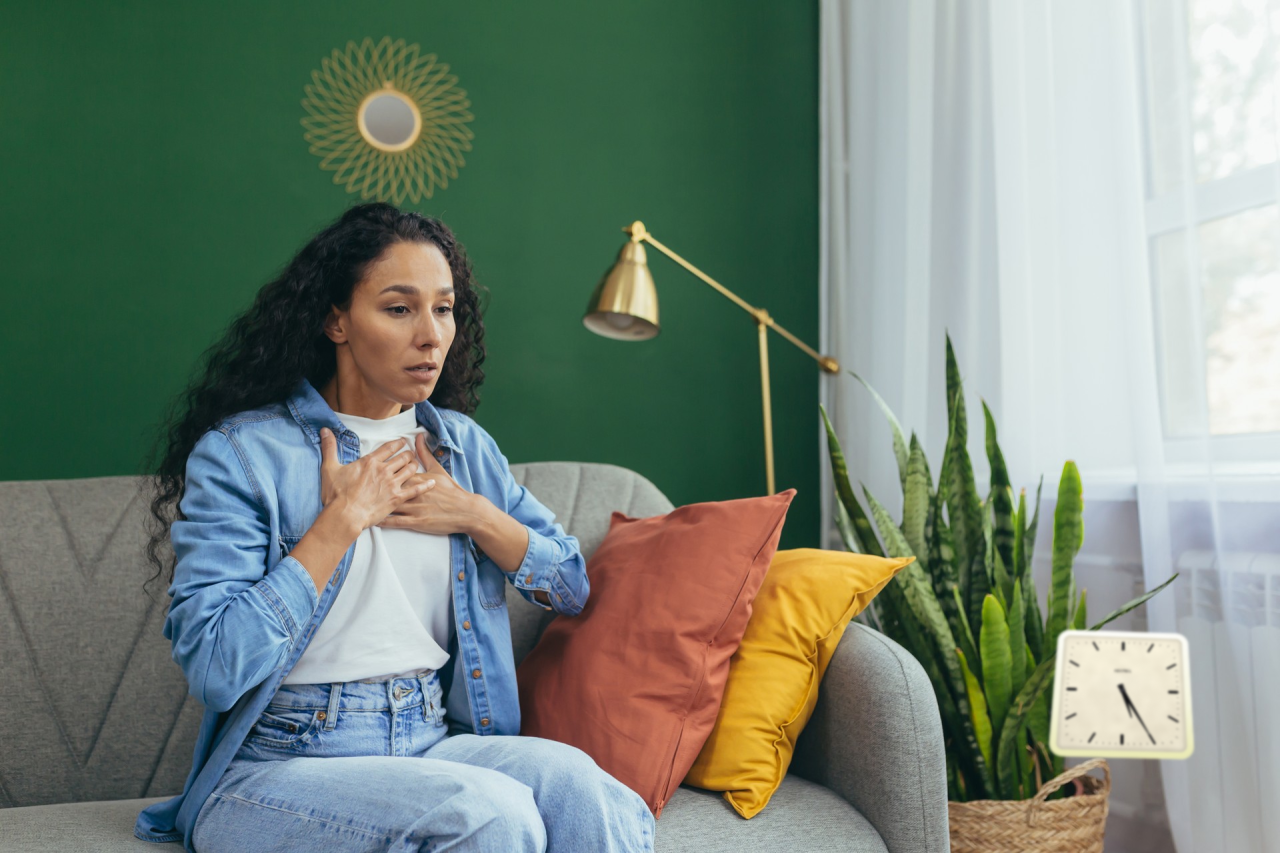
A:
5,25
